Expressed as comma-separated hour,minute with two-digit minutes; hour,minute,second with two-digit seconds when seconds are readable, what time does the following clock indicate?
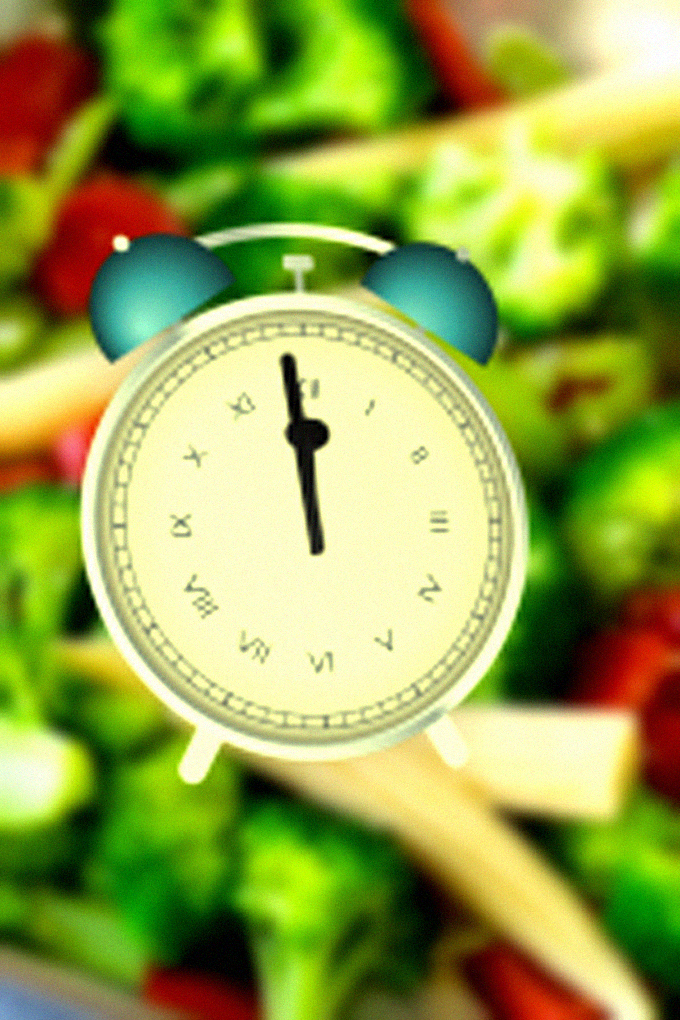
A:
11,59
